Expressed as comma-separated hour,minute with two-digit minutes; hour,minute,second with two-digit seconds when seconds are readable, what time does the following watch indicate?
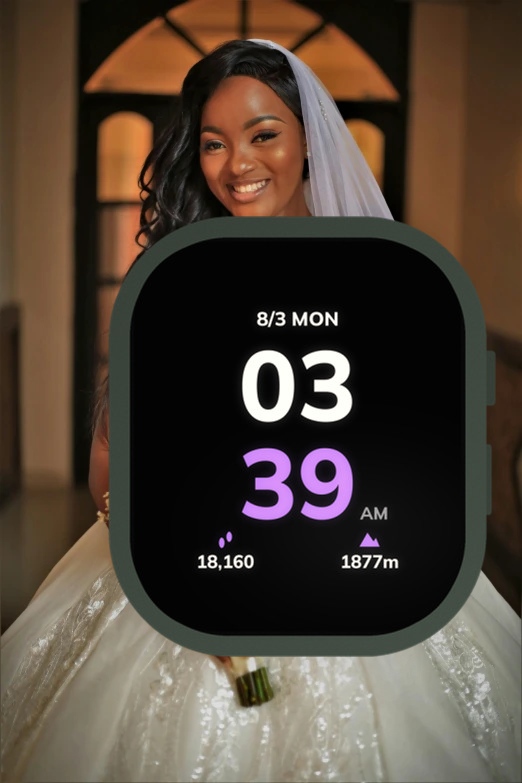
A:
3,39
